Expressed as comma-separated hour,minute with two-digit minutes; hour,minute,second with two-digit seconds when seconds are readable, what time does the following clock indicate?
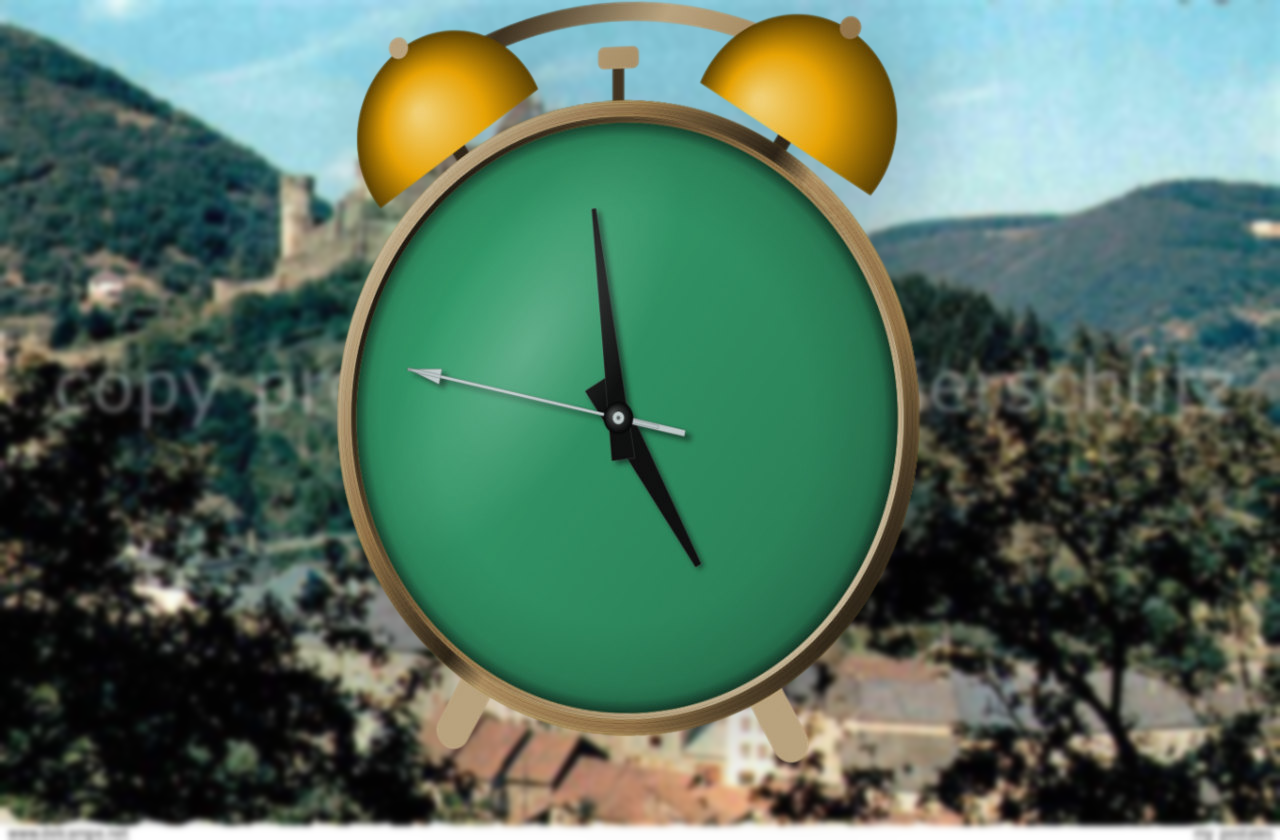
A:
4,58,47
